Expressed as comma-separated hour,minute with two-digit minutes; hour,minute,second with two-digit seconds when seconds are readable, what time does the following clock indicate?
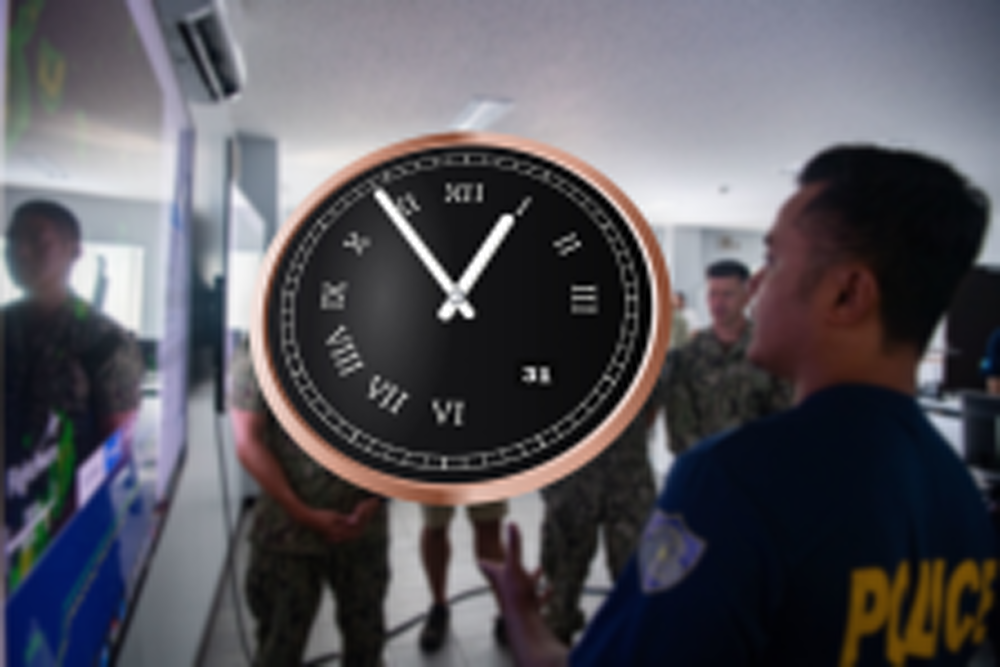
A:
12,54
